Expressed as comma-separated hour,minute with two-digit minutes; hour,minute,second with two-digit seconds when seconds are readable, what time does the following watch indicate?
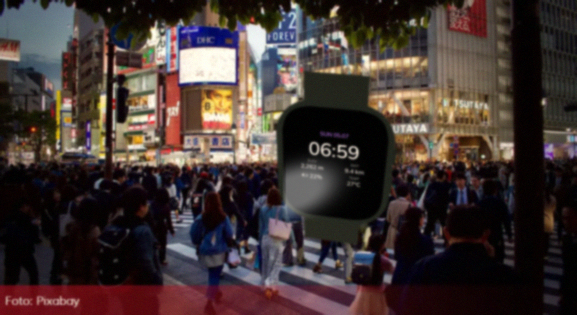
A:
6,59
